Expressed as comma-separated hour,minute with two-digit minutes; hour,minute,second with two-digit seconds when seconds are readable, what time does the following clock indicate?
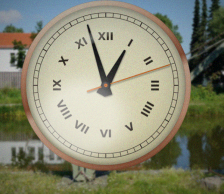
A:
12,57,12
